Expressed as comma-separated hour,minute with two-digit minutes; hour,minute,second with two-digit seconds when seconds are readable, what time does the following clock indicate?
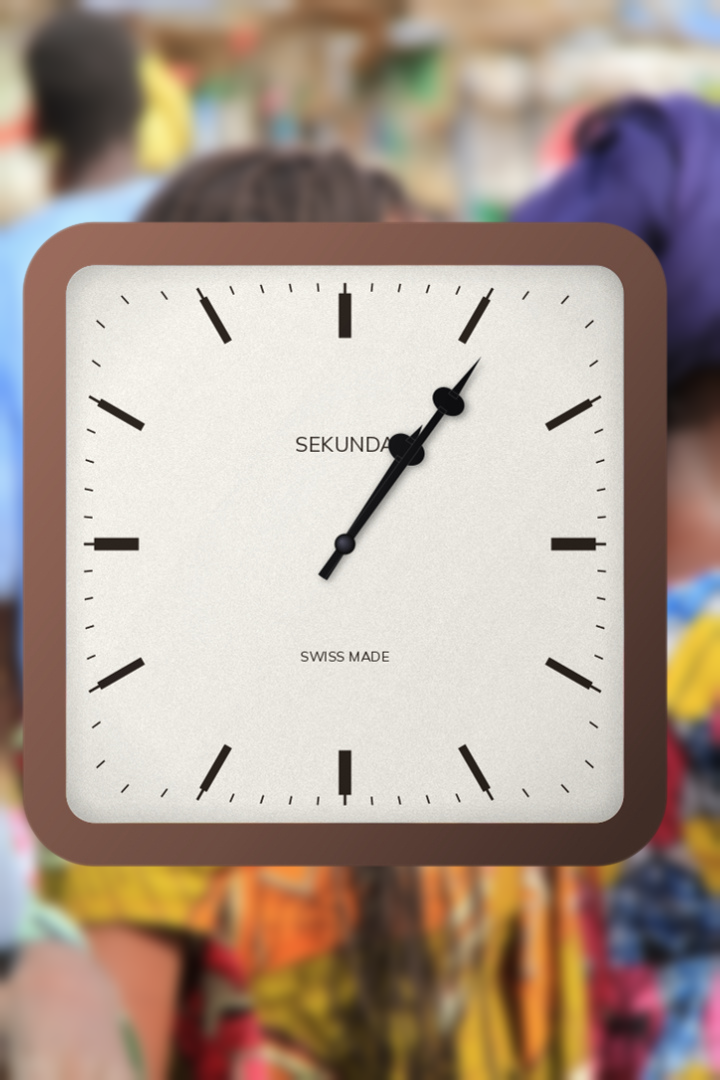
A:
1,06
